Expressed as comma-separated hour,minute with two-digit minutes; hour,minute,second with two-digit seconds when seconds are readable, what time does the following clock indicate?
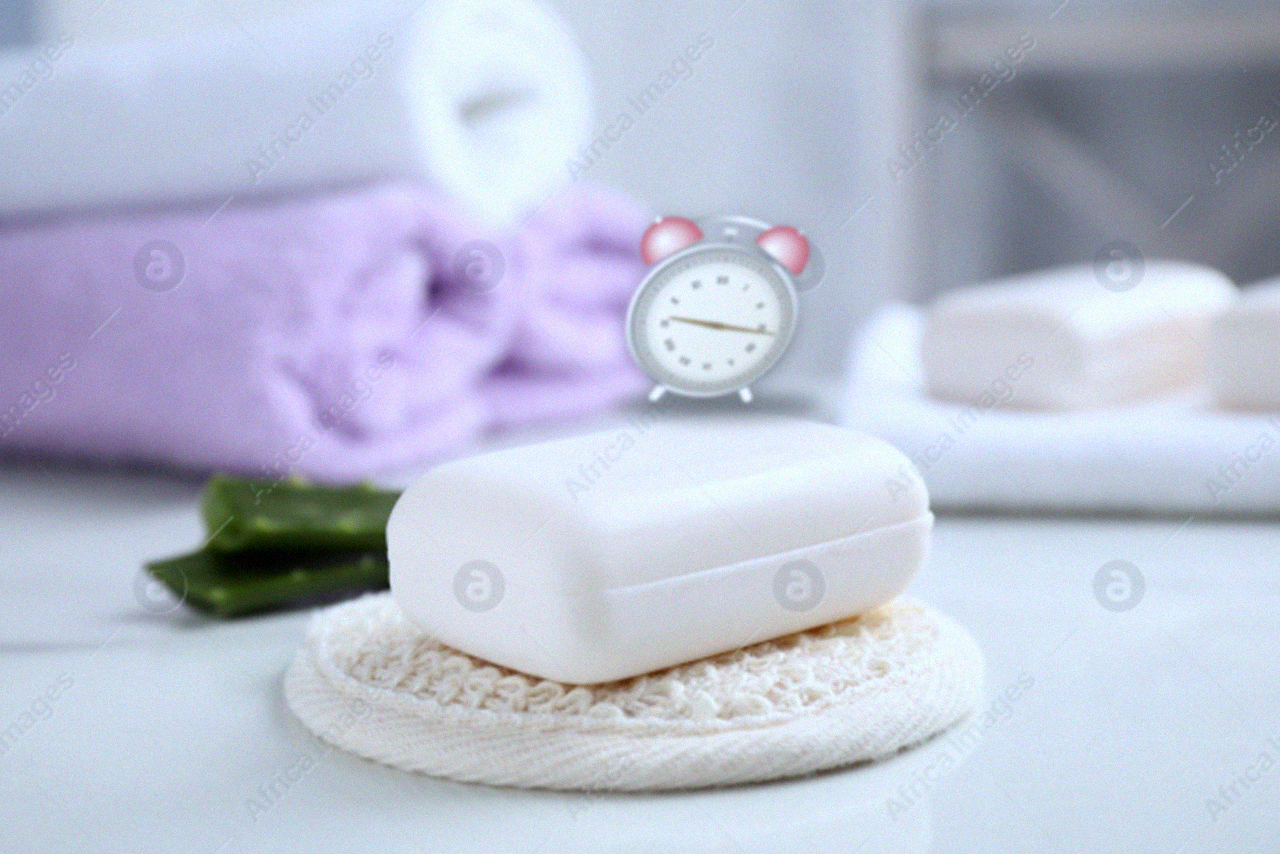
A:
9,16
